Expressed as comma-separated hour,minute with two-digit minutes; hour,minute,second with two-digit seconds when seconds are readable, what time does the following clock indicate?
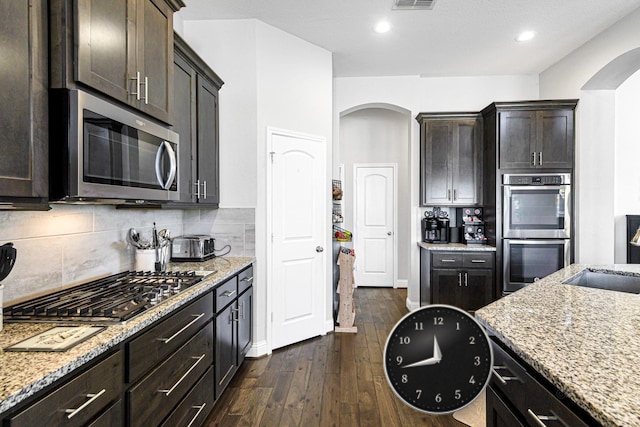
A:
11,43
